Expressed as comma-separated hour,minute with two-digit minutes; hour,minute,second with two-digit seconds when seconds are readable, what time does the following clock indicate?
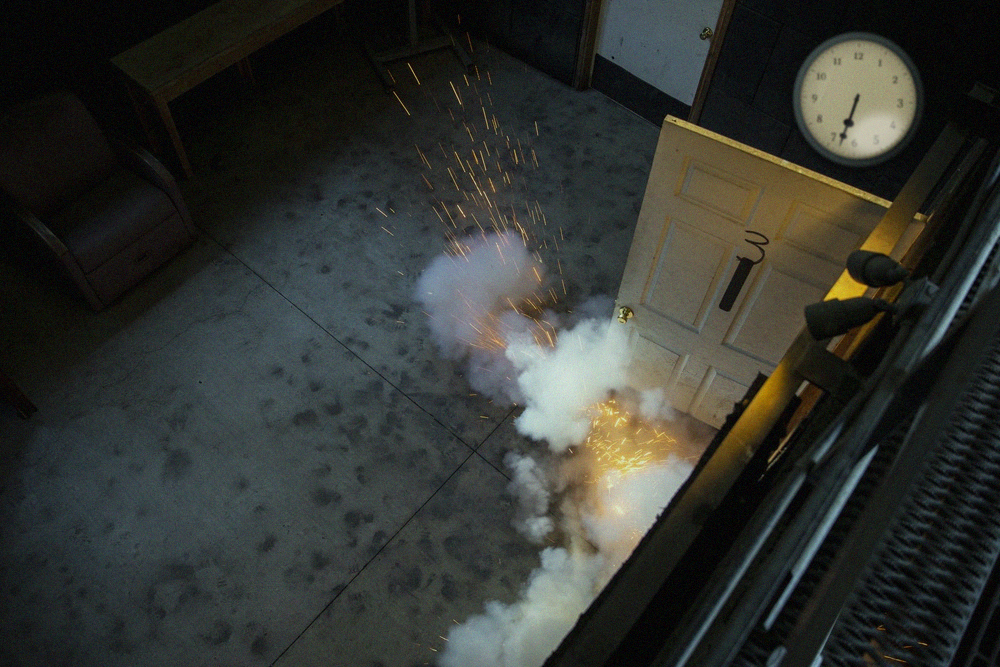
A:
6,33
